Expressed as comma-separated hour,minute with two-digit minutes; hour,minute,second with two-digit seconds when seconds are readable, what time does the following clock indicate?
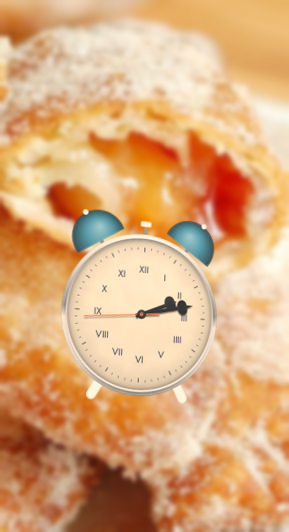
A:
2,12,44
